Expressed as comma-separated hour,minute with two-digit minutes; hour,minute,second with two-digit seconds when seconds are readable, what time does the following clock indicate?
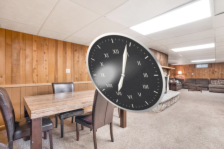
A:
7,04
